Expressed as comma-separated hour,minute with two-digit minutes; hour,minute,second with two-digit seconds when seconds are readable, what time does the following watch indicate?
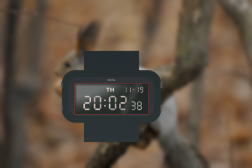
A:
20,02,38
